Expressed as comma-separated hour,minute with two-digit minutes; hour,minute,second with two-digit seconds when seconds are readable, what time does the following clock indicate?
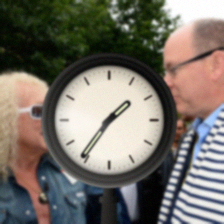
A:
1,36
